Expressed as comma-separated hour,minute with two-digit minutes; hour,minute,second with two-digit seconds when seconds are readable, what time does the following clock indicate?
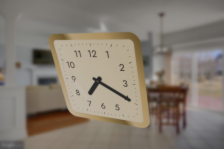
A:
7,20
